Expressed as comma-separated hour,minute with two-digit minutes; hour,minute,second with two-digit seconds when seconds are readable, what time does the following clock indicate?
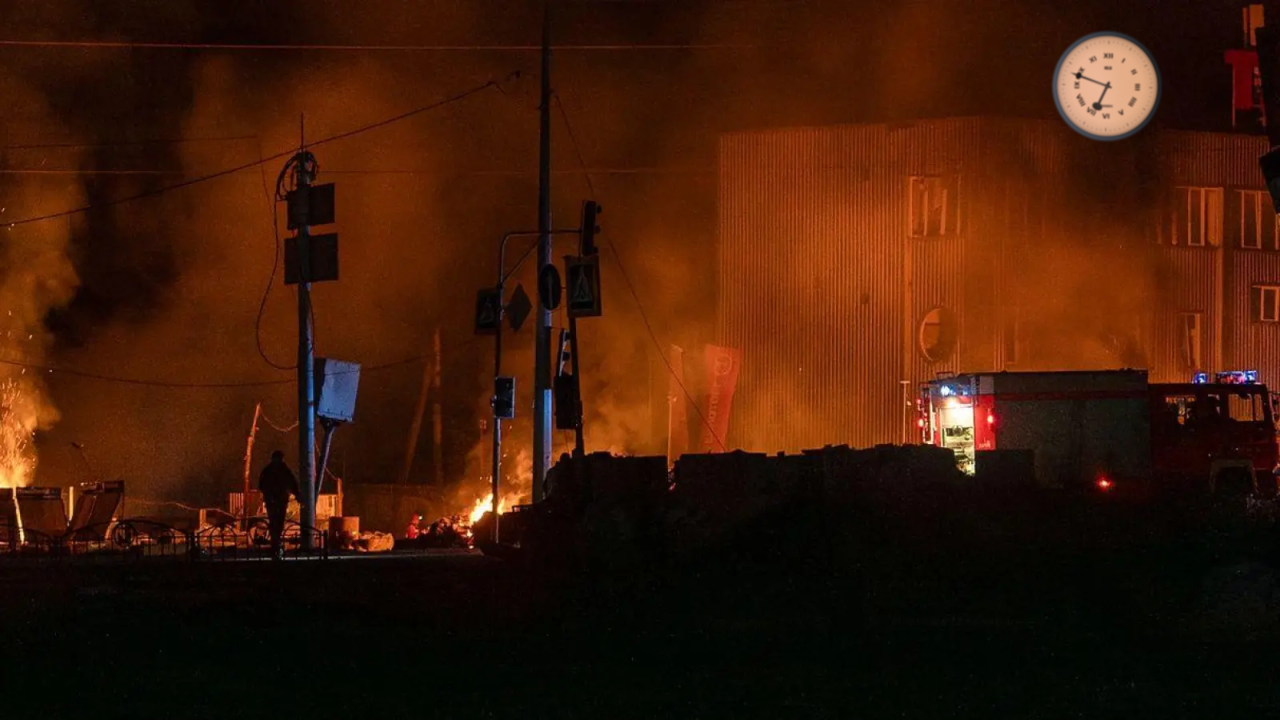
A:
6,48
